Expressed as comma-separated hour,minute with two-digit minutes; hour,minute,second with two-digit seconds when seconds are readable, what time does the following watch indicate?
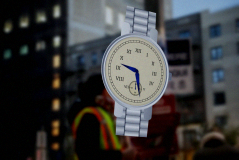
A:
9,28
